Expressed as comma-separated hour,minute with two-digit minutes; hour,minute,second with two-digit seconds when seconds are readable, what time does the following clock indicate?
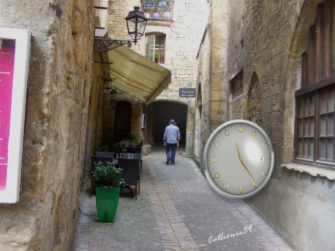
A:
11,24
